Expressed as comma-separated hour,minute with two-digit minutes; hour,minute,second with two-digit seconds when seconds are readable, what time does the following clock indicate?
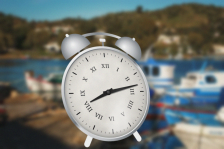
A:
8,13
